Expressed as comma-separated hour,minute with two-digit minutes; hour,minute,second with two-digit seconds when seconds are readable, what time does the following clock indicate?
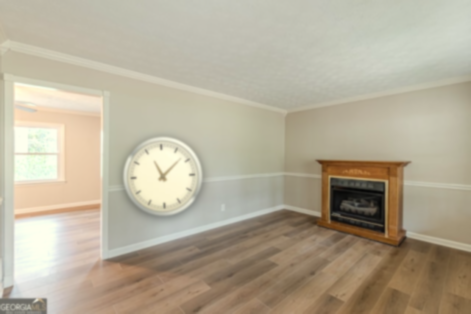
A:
11,08
